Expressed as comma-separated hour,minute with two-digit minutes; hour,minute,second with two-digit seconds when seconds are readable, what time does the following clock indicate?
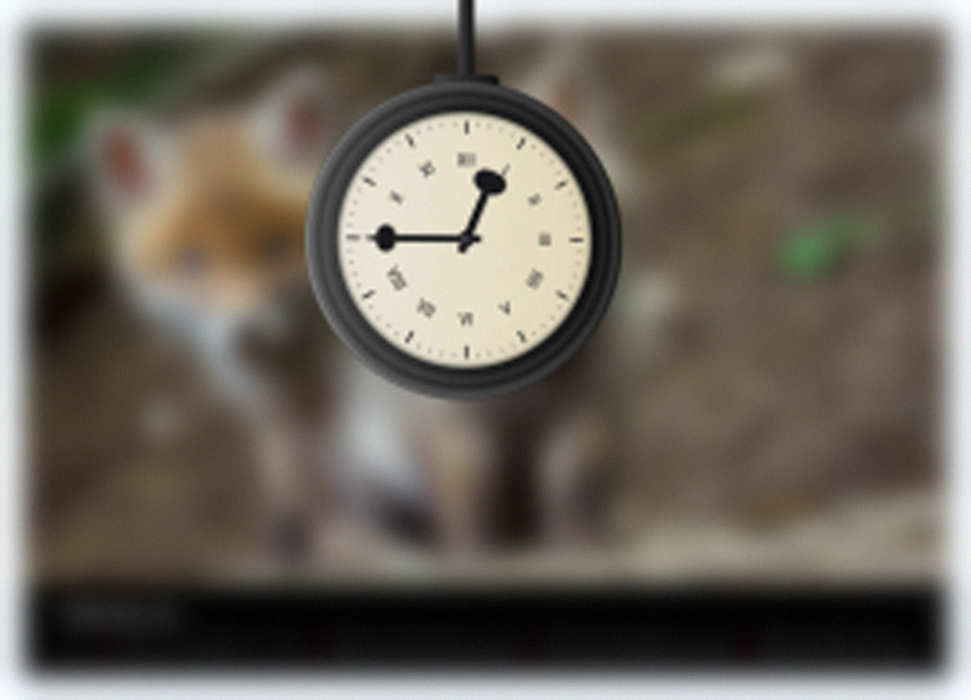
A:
12,45
